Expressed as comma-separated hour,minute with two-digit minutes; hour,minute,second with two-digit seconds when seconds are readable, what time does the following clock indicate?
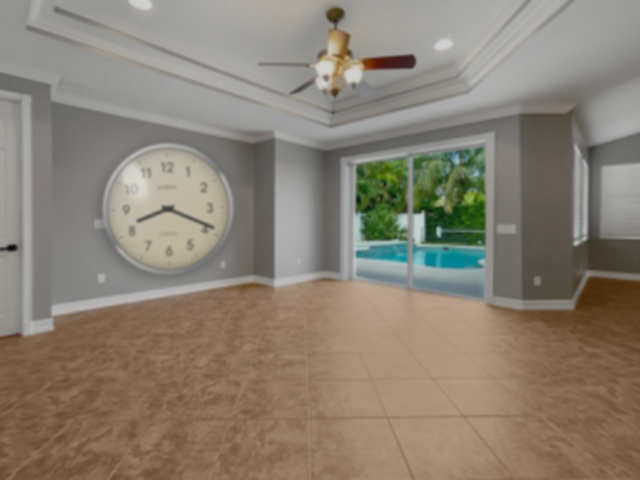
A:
8,19
